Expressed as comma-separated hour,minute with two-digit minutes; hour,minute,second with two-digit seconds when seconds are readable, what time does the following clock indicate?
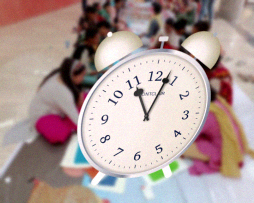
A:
11,03
